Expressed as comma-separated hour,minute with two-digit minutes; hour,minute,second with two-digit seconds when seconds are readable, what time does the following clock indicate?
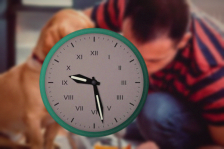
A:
9,28
